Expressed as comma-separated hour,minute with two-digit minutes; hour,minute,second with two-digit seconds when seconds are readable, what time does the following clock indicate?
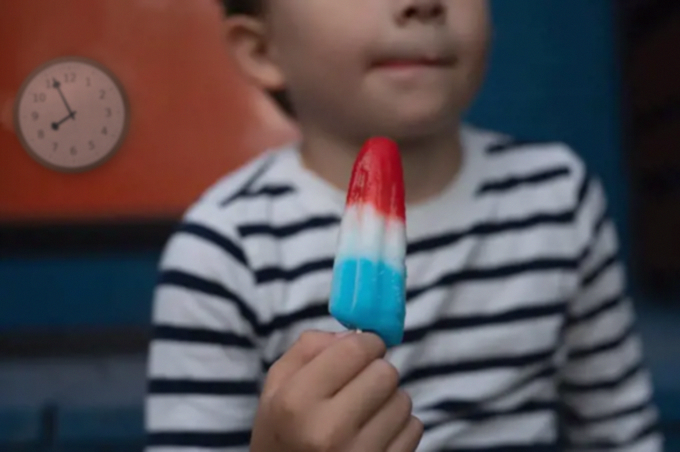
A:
7,56
